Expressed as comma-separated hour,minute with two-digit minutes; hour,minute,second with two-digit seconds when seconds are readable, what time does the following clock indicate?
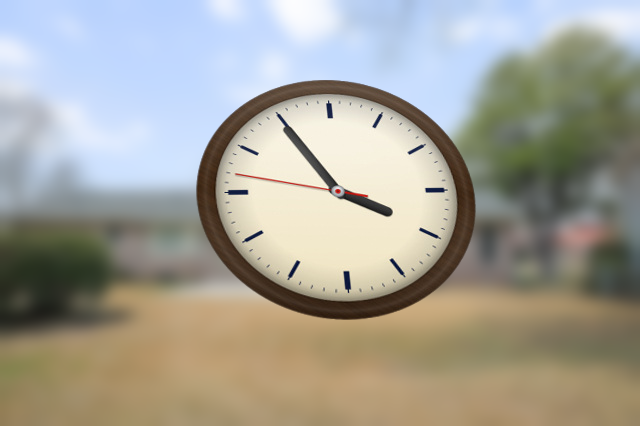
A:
3,54,47
